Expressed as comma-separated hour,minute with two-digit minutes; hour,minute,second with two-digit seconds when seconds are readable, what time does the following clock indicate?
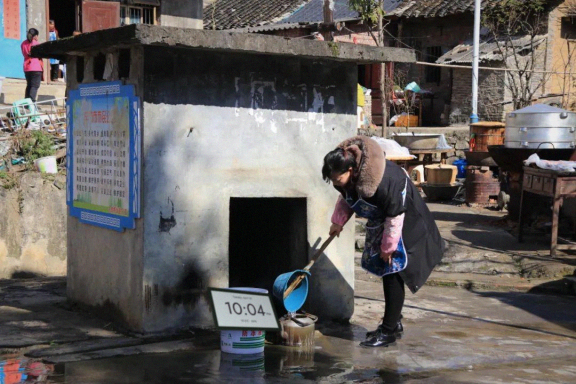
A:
10,04
